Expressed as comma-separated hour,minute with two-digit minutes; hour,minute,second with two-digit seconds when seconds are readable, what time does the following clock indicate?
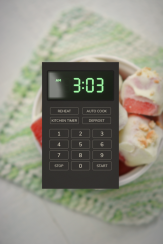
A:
3,03
